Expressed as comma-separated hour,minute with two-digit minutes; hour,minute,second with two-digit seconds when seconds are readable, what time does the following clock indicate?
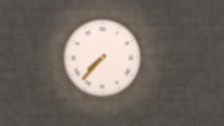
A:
7,37
